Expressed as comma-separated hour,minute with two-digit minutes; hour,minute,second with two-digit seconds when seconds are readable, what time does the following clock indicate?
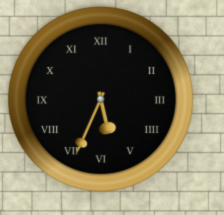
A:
5,34
